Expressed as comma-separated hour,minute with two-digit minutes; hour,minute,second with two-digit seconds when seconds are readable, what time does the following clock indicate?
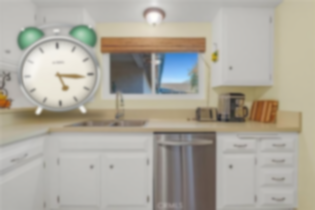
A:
5,16
